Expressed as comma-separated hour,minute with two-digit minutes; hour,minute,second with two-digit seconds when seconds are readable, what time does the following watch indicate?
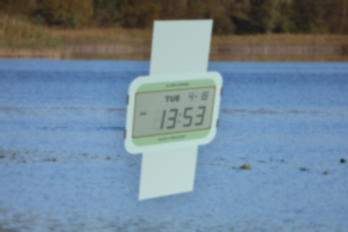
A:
13,53
